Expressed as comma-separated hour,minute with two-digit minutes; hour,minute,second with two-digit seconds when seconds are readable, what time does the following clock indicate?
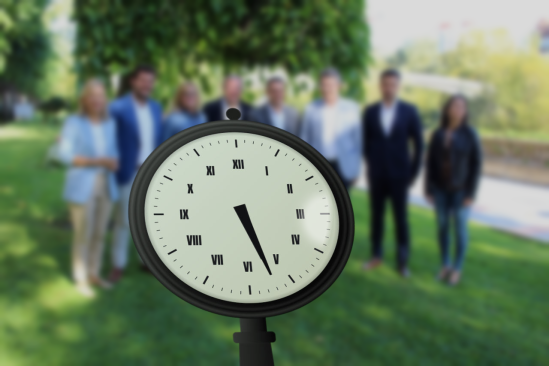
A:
5,27
